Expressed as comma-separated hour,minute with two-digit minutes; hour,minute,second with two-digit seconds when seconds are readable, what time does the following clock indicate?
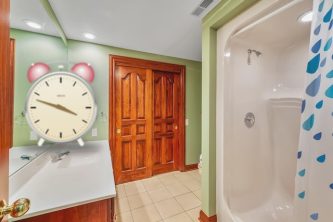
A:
3,48
